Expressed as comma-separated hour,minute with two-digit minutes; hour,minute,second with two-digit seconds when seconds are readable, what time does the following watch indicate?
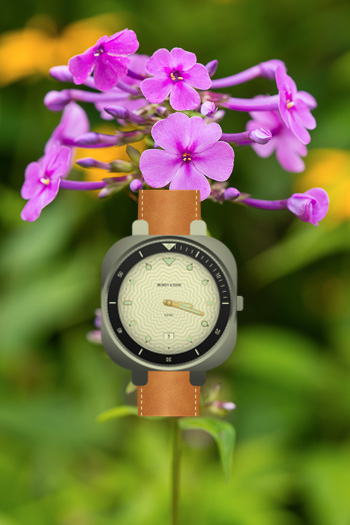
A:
3,18
